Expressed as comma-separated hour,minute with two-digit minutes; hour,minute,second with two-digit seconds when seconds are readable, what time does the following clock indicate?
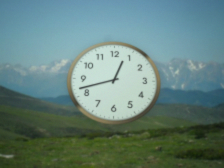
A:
12,42
